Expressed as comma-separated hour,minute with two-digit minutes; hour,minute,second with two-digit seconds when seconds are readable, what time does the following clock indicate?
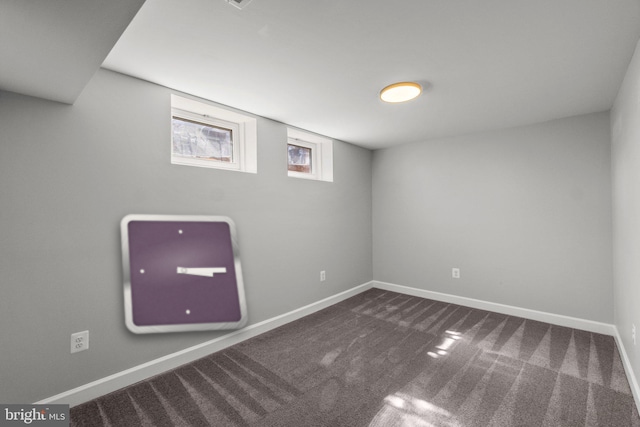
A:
3,15
